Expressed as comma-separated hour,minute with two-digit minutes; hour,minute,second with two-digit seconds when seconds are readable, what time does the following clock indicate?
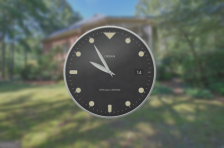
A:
9,55
